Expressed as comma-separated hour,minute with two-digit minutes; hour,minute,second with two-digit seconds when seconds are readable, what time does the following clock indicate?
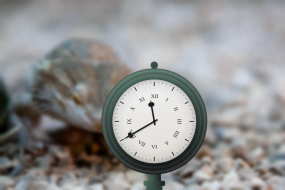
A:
11,40
